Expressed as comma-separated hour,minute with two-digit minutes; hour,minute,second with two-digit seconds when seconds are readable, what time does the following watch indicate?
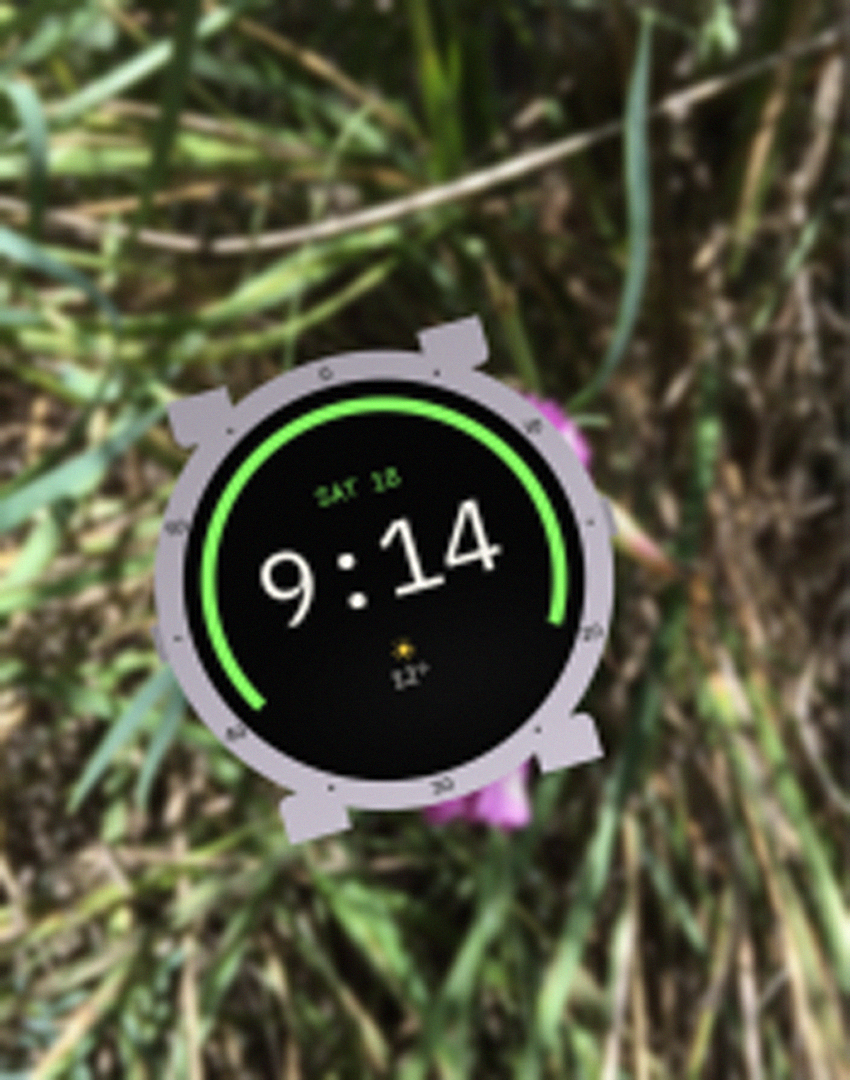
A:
9,14
